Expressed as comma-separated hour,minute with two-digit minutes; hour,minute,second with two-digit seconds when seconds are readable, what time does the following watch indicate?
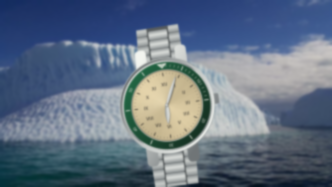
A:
6,04
